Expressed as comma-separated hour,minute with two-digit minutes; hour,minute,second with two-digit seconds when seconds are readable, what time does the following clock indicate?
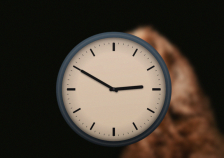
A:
2,50
